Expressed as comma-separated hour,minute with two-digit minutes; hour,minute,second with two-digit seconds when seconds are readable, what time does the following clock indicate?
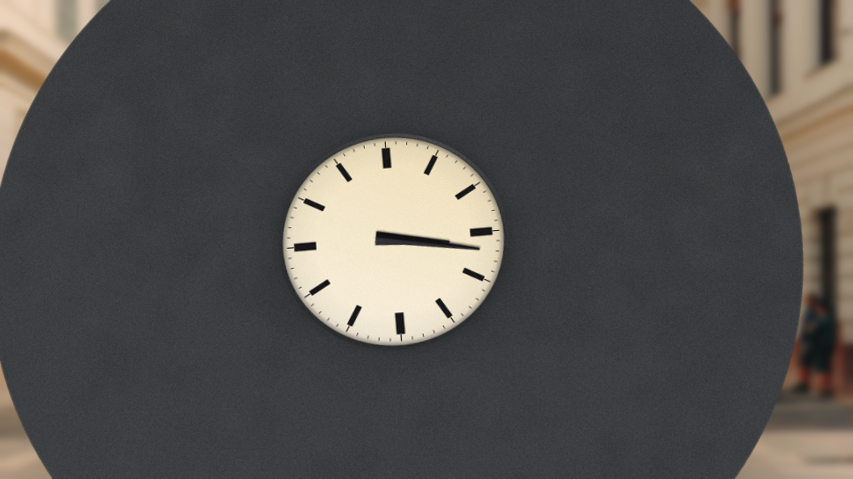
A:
3,17
